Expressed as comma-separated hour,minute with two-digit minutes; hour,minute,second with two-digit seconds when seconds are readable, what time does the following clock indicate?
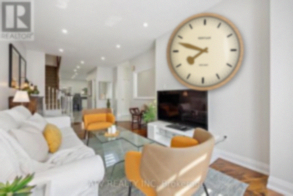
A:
7,48
